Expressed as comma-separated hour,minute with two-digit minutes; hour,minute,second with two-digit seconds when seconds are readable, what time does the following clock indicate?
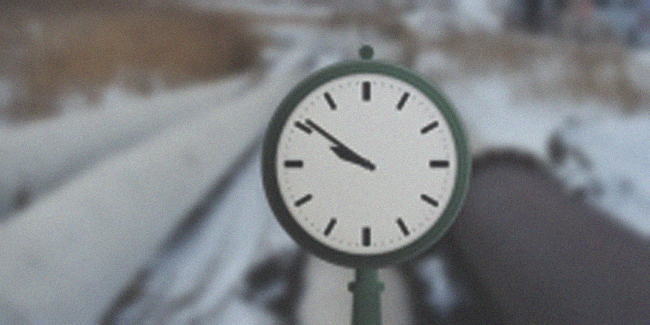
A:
9,51
